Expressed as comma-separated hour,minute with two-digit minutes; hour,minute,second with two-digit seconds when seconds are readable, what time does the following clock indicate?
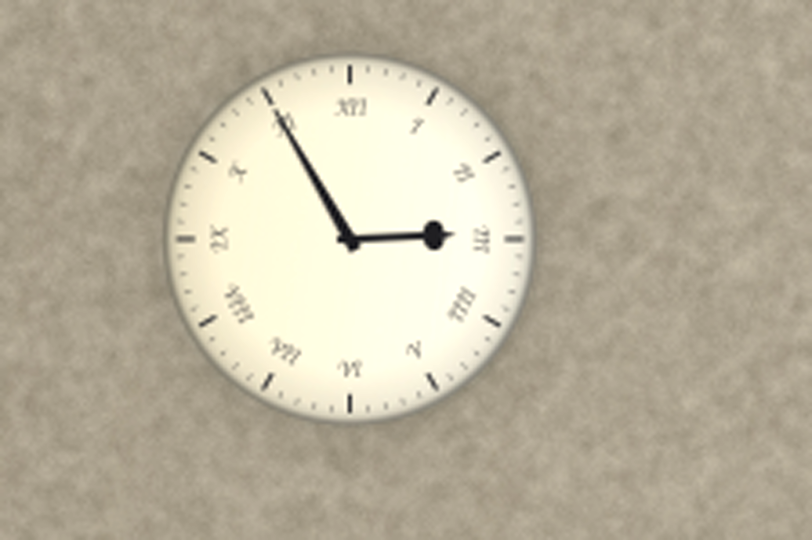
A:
2,55
